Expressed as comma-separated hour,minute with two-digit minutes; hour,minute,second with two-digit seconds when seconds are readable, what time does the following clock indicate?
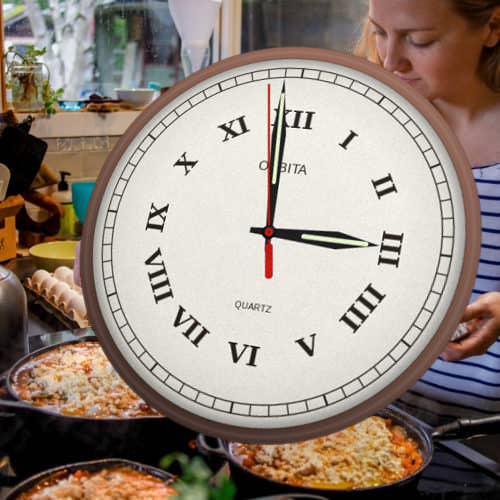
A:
2,58,58
